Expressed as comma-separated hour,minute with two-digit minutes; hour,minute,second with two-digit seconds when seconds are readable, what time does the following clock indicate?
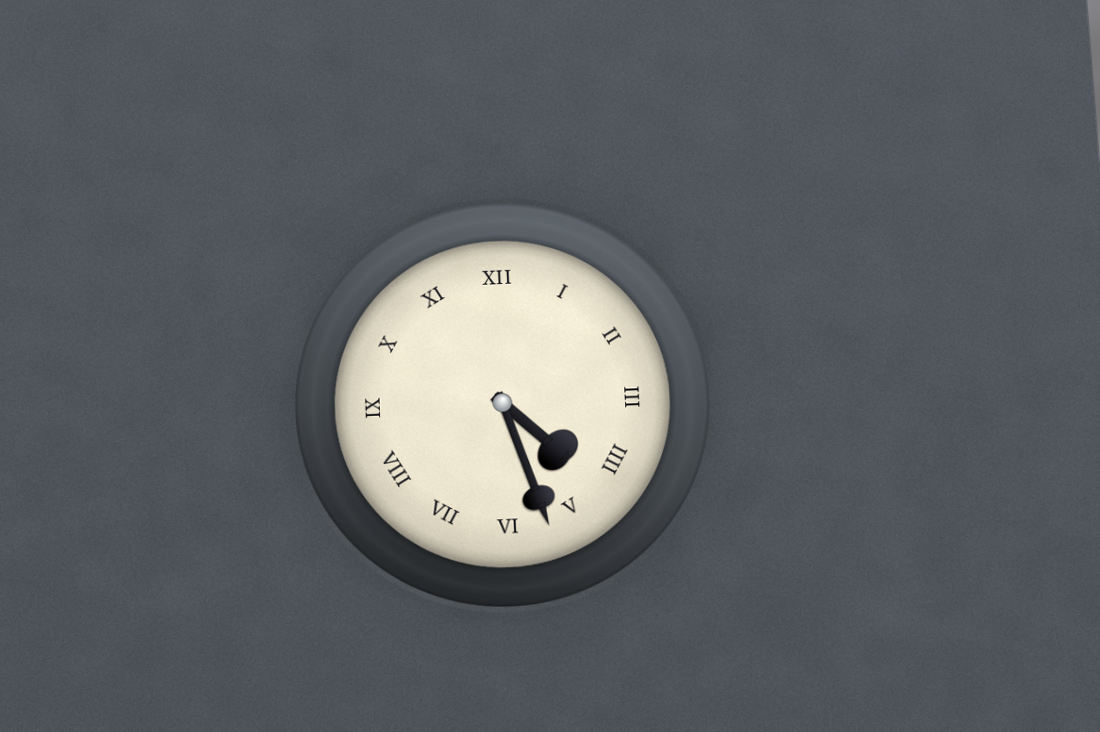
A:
4,27
